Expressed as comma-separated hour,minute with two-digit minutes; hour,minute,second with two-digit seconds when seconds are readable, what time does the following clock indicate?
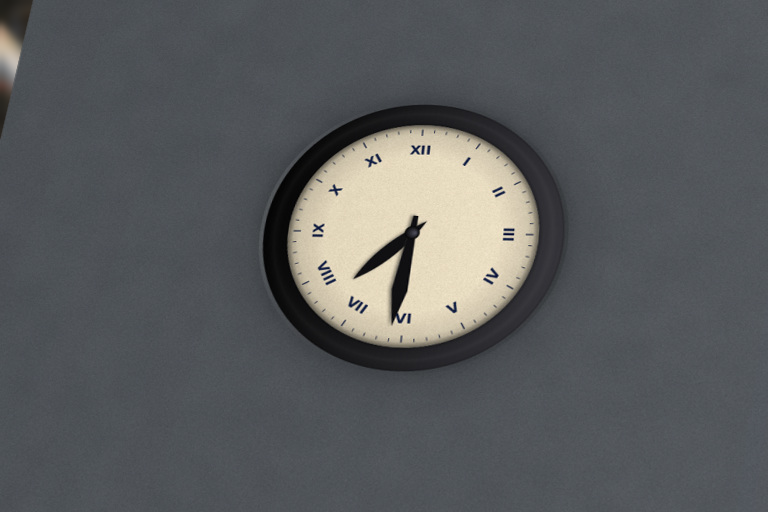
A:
7,31
